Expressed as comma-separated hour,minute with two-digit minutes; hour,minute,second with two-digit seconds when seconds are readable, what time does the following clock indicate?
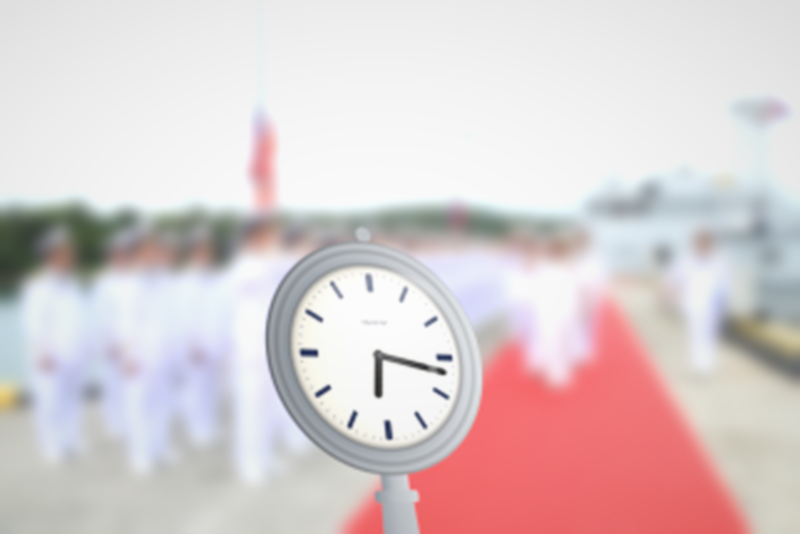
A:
6,17
